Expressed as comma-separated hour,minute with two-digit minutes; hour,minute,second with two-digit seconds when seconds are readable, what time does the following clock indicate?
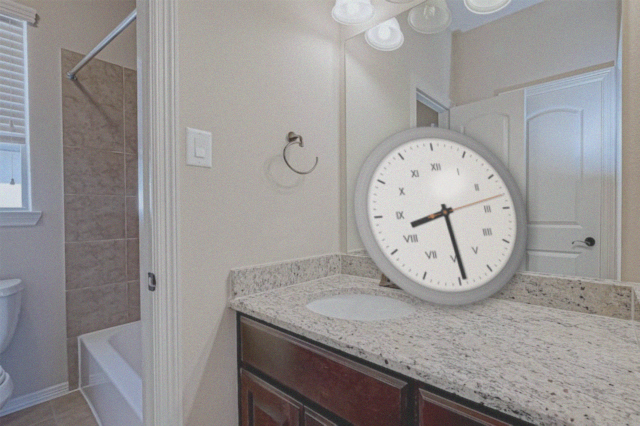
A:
8,29,13
